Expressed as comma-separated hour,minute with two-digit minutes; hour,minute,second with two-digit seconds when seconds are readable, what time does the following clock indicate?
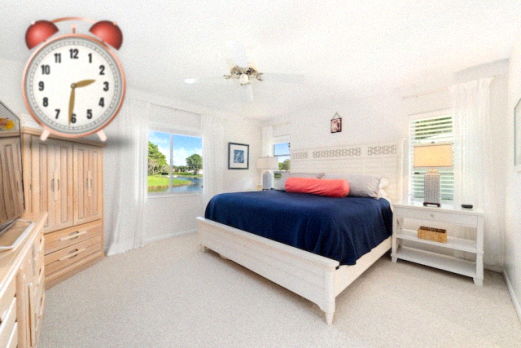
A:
2,31
